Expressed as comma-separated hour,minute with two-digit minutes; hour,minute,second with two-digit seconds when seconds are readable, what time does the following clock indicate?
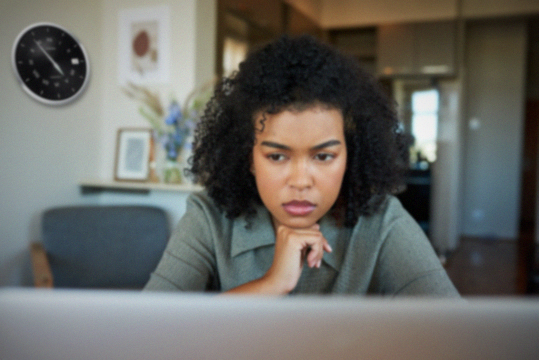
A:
4,54
